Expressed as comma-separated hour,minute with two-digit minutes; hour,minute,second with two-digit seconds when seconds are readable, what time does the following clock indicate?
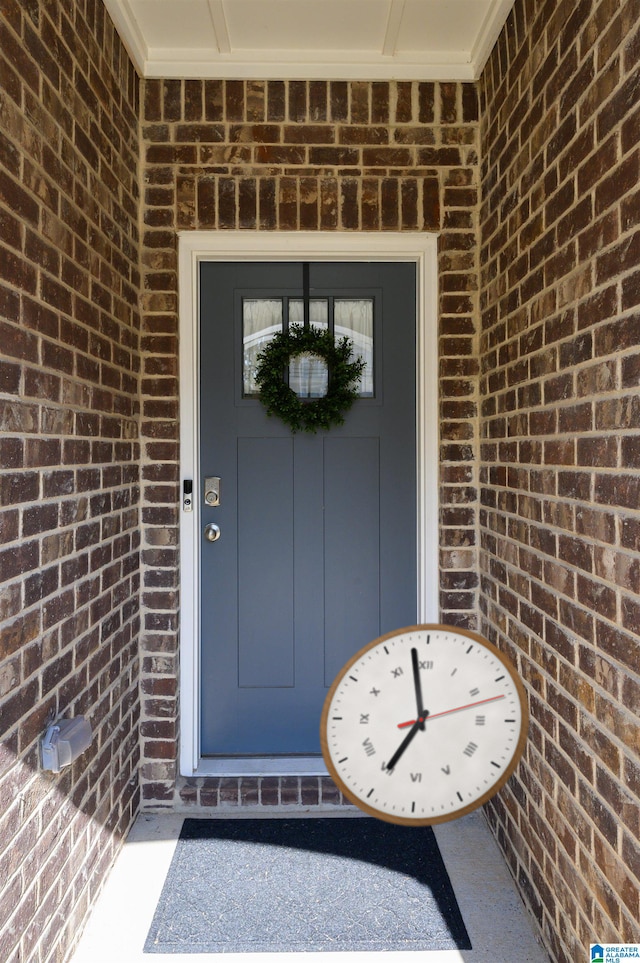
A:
6,58,12
